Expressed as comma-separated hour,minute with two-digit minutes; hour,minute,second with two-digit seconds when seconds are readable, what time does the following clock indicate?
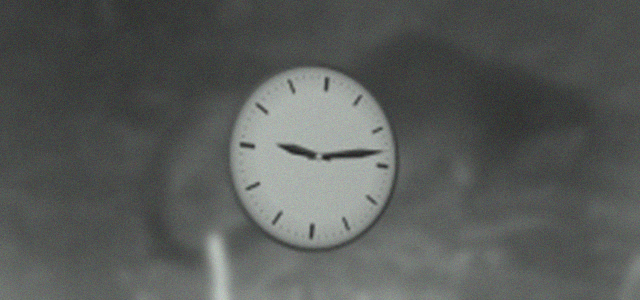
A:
9,13
